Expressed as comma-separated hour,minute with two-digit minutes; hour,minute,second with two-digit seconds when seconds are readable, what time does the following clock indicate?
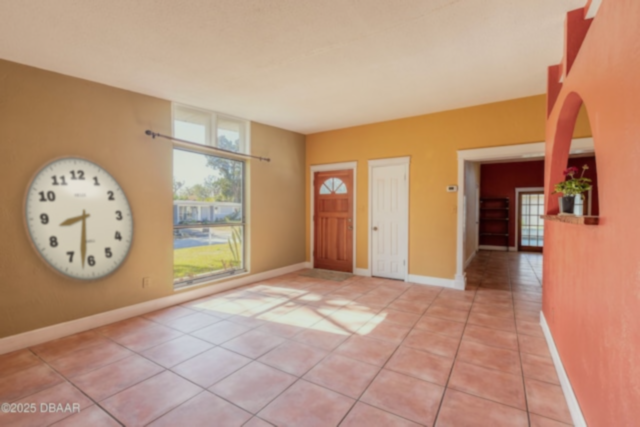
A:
8,32
